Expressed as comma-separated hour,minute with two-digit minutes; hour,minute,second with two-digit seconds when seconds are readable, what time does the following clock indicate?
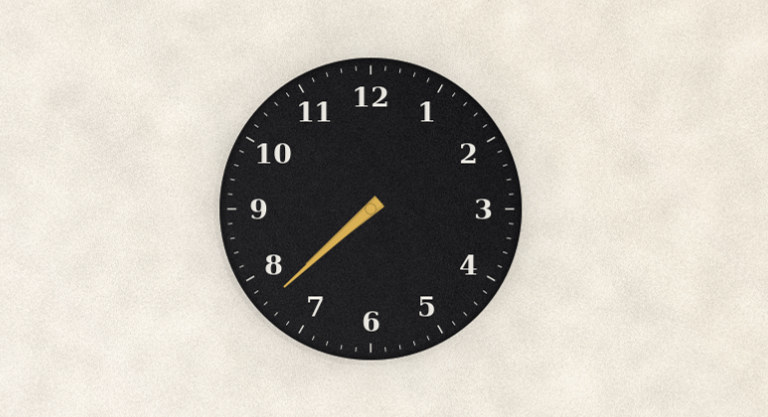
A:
7,38
